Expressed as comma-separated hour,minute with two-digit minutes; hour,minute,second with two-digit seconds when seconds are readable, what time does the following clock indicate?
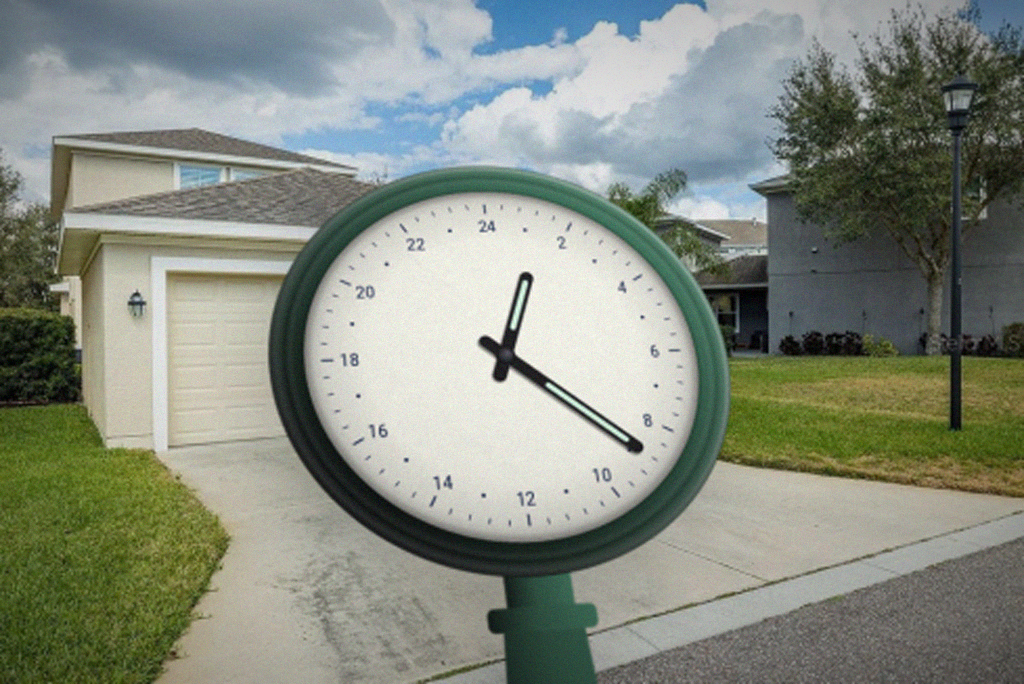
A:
1,22
